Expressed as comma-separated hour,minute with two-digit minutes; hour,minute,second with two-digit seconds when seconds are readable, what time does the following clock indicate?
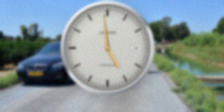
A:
4,59
